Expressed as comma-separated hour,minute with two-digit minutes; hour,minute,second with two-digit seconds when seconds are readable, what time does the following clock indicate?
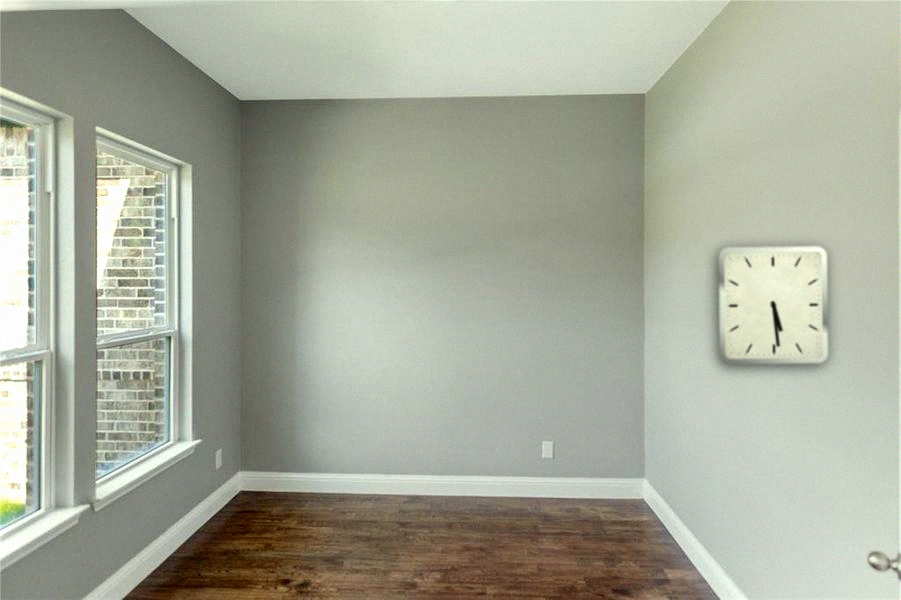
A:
5,29
